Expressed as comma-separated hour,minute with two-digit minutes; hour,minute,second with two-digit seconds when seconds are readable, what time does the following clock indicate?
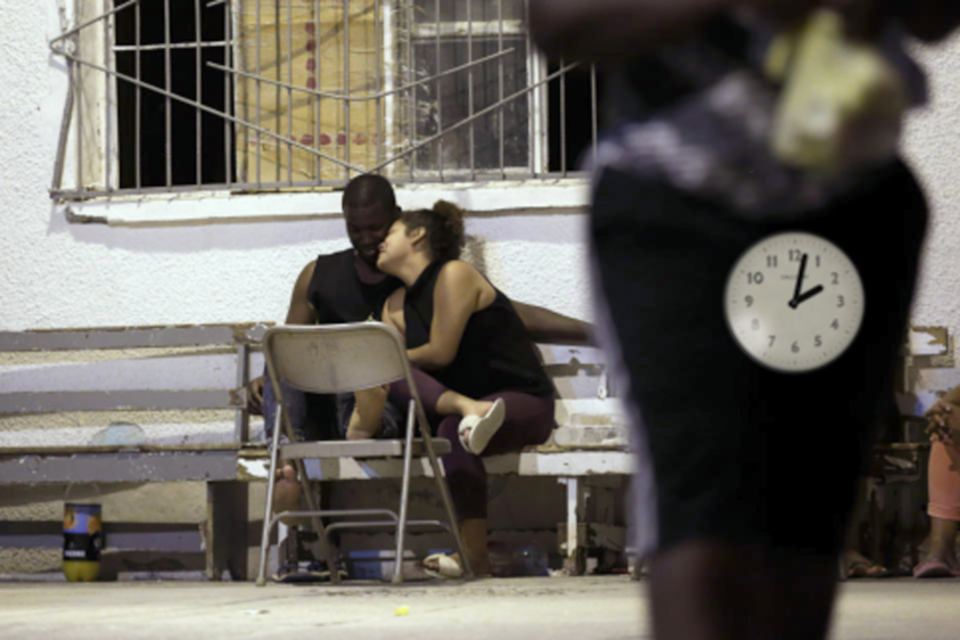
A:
2,02
